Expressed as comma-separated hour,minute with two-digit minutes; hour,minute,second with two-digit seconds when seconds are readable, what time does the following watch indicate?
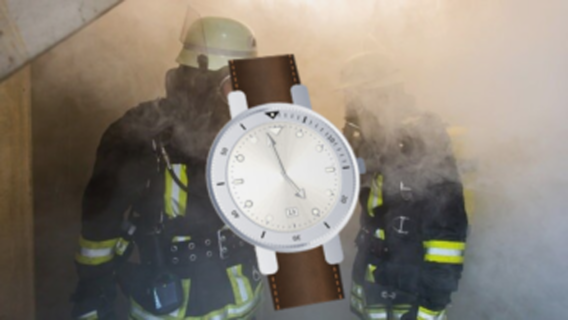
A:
4,58
